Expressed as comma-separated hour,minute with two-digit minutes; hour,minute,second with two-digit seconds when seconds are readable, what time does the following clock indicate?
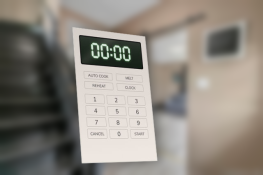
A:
0,00
